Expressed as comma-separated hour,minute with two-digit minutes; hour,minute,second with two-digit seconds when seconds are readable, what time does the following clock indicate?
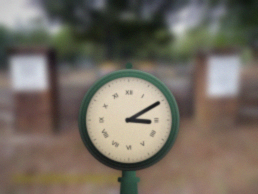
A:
3,10
